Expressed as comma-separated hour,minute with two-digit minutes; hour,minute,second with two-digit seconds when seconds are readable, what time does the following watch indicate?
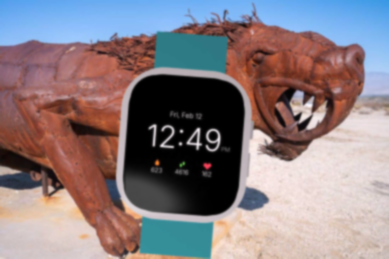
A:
12,49
